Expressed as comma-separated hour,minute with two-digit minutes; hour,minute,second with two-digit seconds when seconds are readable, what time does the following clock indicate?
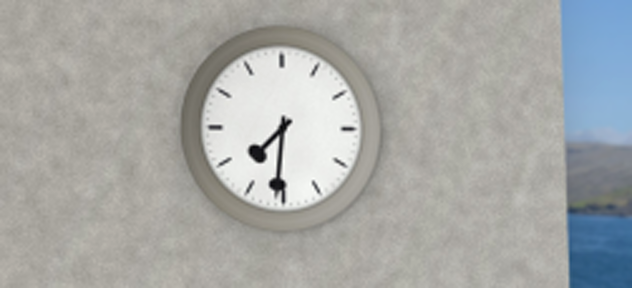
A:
7,31
